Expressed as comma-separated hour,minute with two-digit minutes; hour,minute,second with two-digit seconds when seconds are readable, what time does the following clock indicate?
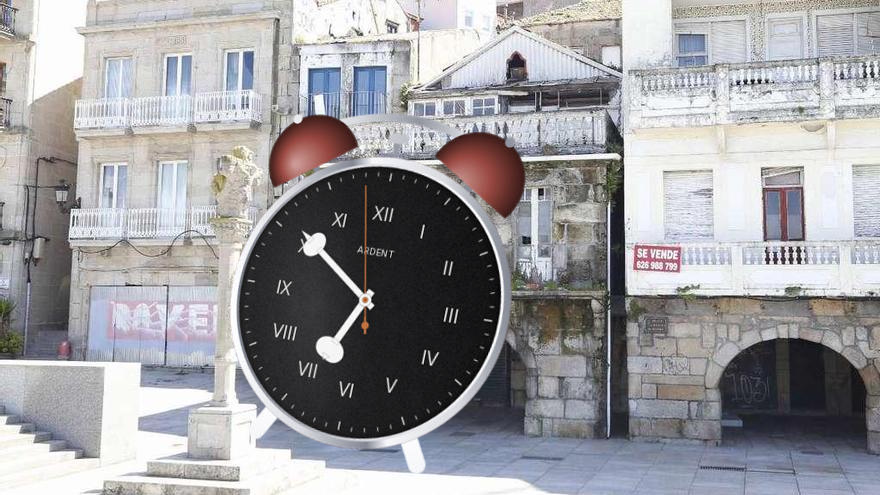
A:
6,50,58
